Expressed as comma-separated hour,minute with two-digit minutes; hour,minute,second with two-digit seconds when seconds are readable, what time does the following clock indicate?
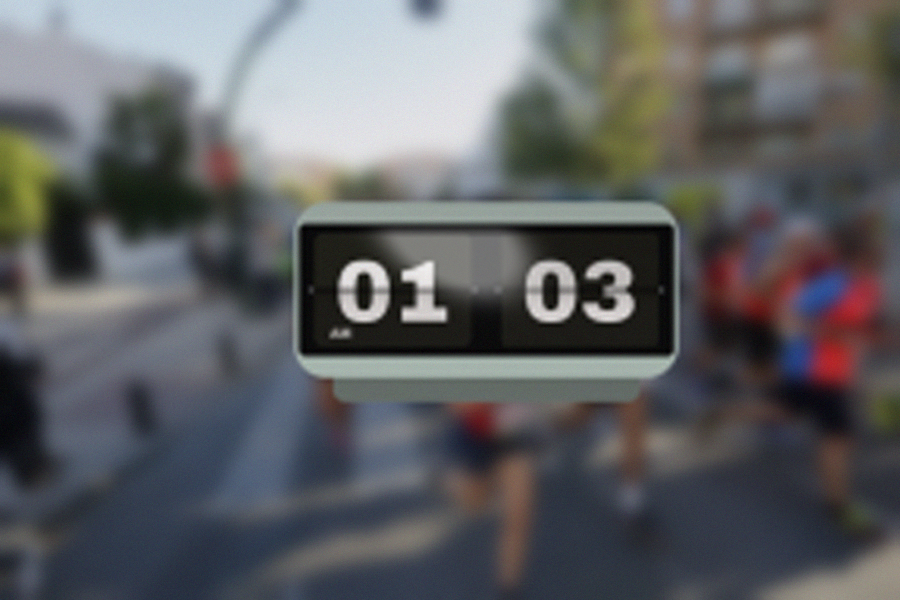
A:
1,03
